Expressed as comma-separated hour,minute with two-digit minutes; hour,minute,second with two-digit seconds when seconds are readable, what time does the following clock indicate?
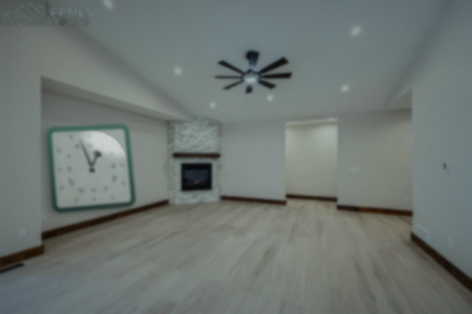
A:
12,57
